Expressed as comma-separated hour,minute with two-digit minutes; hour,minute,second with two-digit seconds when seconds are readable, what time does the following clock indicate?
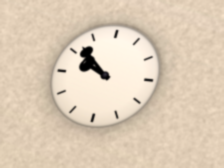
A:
9,52
